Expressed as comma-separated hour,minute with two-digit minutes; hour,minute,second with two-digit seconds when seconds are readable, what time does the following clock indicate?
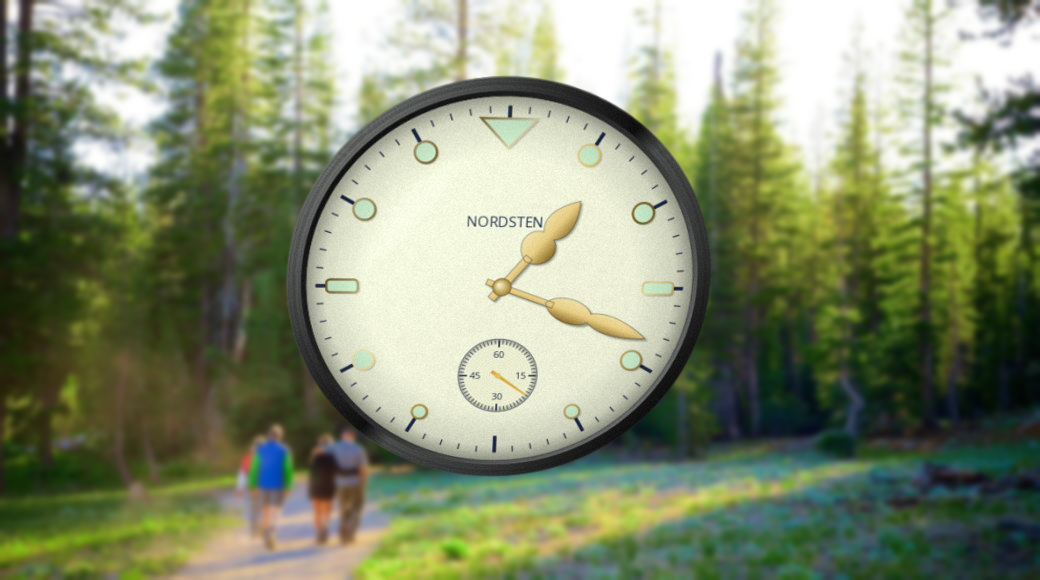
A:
1,18,21
